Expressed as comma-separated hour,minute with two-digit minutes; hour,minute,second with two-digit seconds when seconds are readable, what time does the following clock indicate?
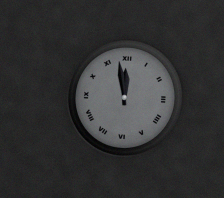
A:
11,58
